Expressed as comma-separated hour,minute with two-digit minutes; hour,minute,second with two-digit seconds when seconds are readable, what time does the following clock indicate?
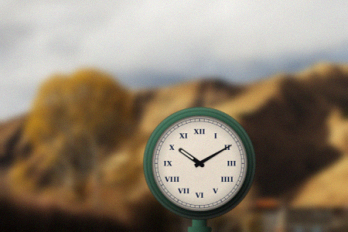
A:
10,10
